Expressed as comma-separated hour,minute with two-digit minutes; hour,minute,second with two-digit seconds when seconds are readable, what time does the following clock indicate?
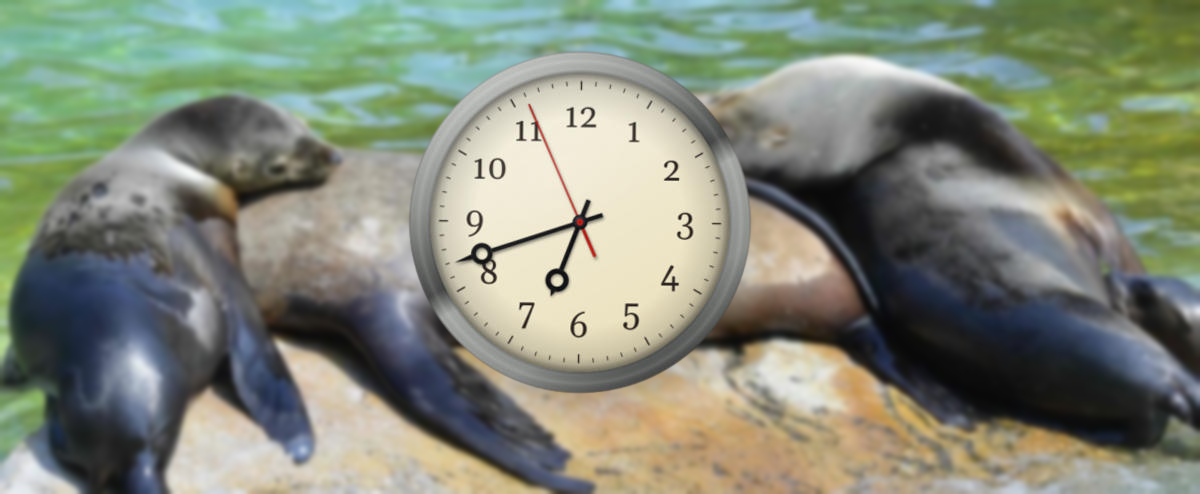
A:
6,41,56
